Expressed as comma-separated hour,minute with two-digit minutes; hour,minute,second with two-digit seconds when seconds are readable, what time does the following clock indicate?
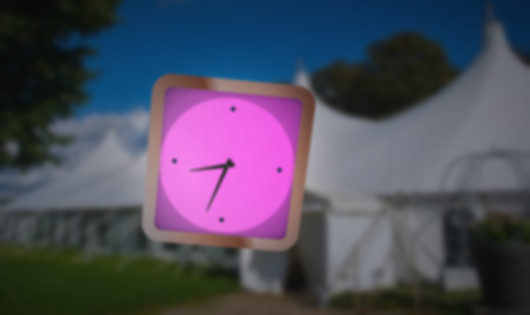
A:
8,33
